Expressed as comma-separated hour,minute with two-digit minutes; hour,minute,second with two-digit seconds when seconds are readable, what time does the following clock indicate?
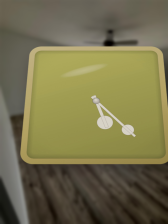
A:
5,23
